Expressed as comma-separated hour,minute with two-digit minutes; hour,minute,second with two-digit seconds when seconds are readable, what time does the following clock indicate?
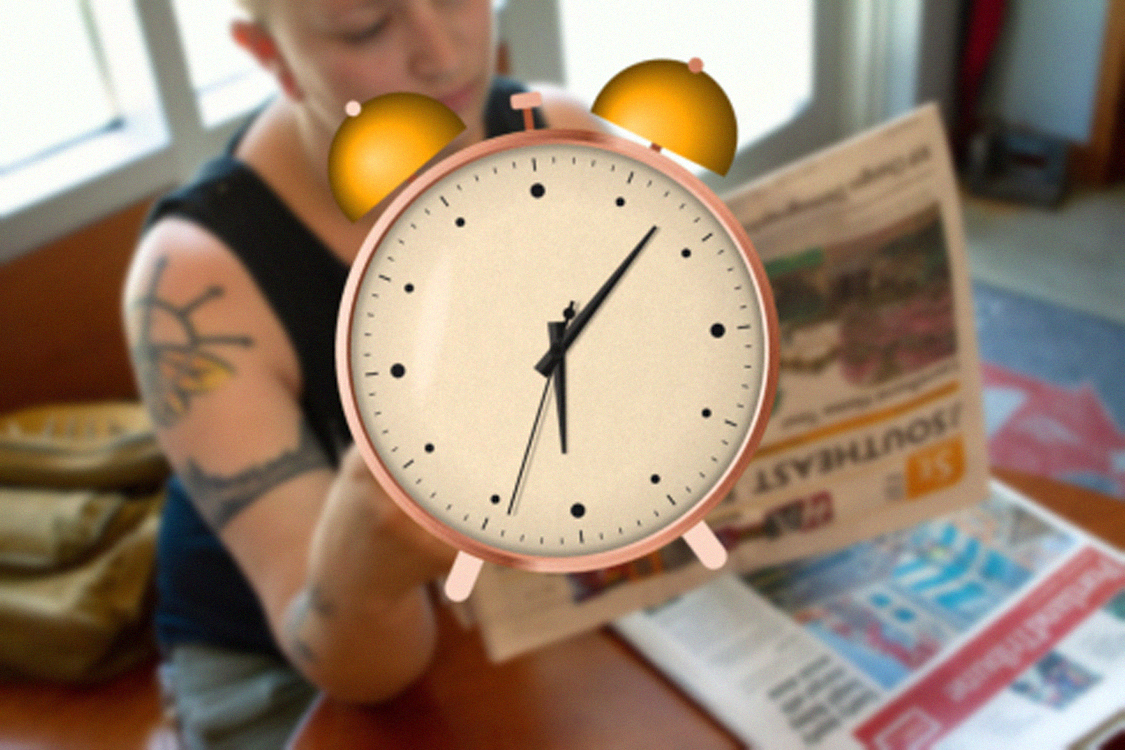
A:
6,07,34
